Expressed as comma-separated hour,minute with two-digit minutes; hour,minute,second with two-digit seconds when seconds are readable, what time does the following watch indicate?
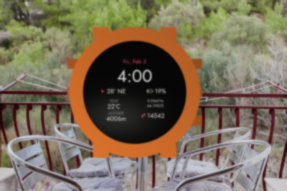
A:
4,00
